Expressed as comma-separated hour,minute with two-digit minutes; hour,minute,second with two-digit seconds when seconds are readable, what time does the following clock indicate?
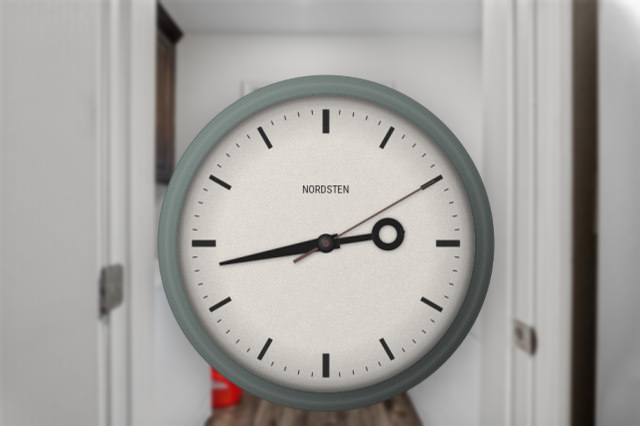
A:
2,43,10
